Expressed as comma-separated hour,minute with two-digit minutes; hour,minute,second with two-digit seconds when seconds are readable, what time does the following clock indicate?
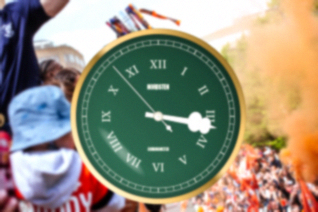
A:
3,16,53
